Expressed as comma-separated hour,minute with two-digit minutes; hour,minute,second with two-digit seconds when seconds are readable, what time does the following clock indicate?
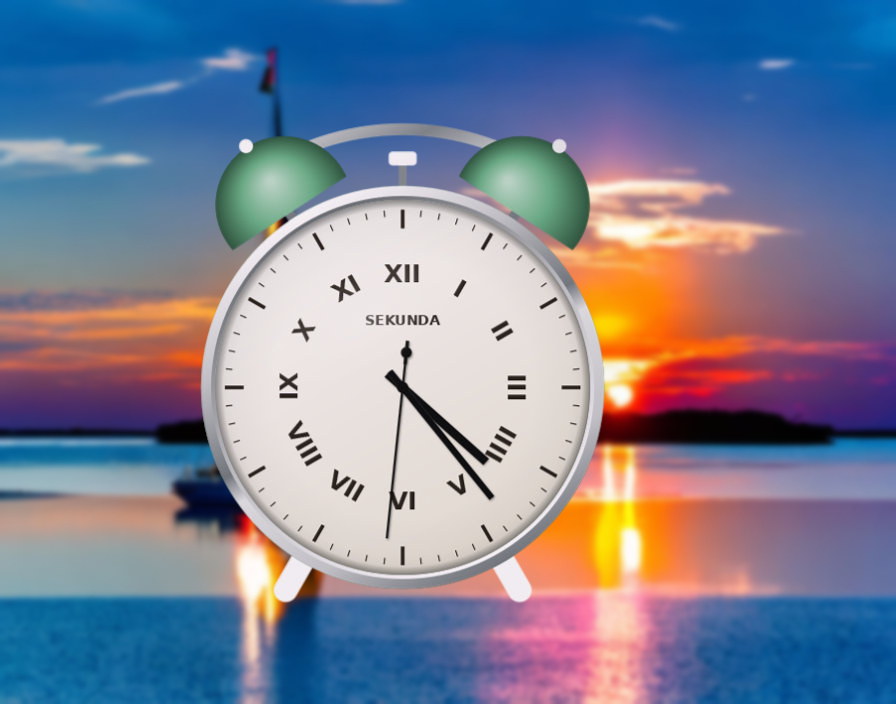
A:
4,23,31
